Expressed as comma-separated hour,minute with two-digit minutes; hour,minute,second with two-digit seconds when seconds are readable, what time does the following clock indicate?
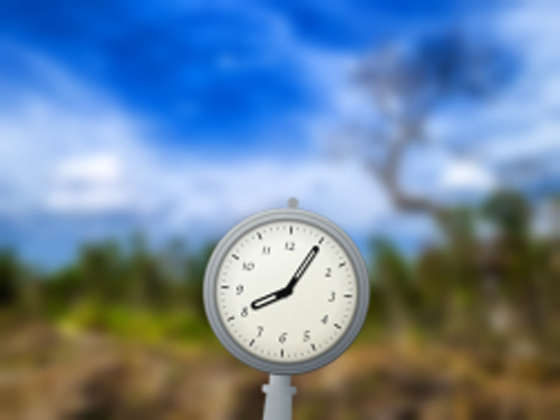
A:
8,05
